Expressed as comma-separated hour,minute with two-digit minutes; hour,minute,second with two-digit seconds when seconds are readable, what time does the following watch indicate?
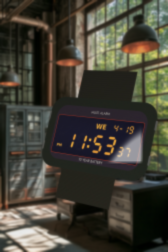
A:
11,53
